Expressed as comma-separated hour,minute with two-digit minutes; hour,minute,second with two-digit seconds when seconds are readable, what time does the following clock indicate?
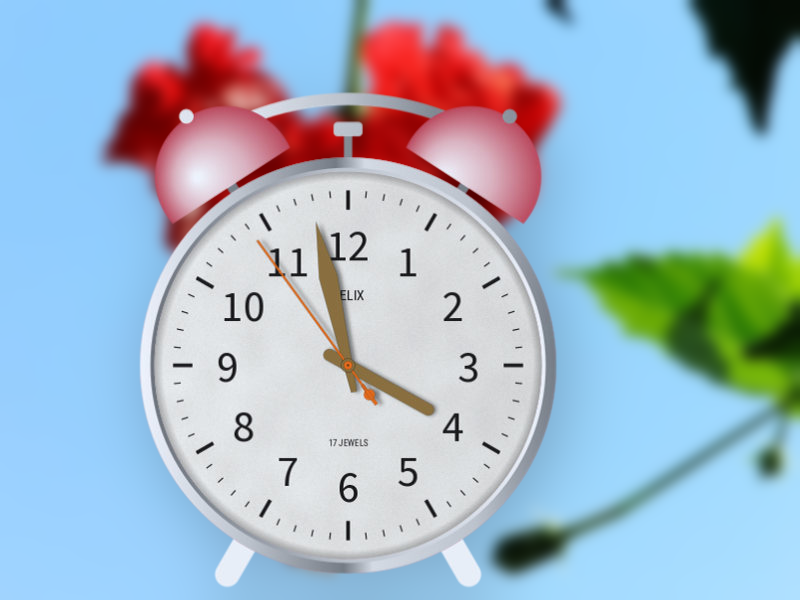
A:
3,57,54
